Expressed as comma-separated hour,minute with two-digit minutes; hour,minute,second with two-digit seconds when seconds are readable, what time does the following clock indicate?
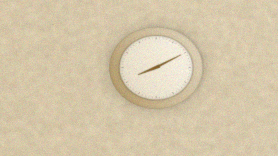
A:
8,10
